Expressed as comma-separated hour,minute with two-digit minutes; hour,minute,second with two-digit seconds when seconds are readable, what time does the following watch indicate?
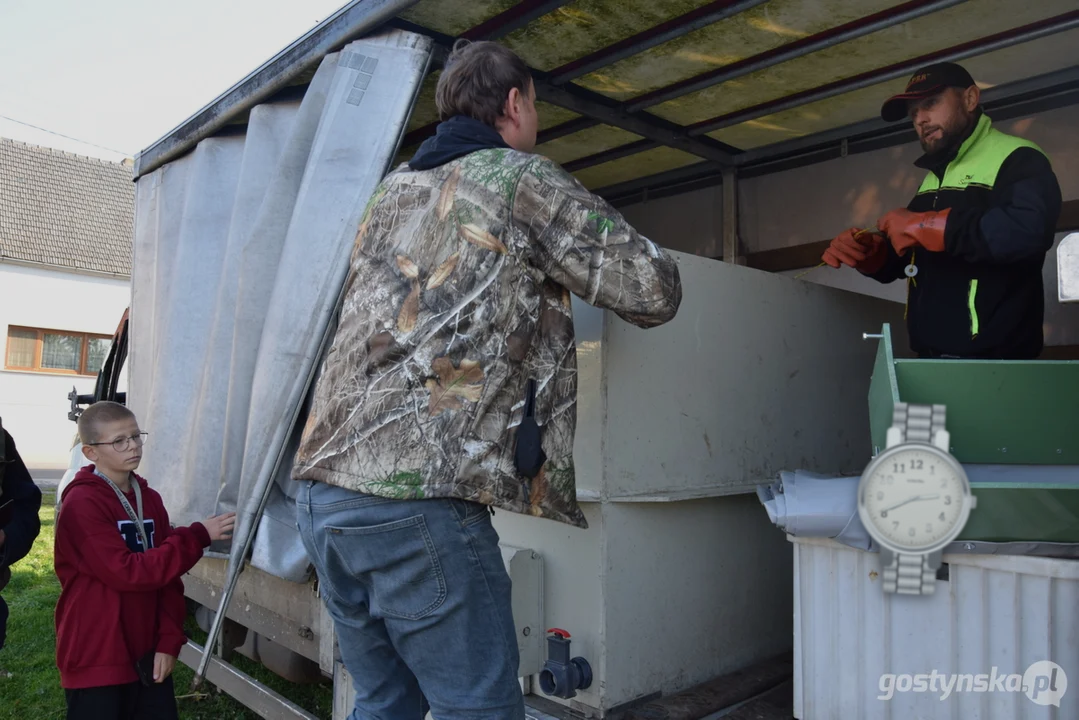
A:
2,41
